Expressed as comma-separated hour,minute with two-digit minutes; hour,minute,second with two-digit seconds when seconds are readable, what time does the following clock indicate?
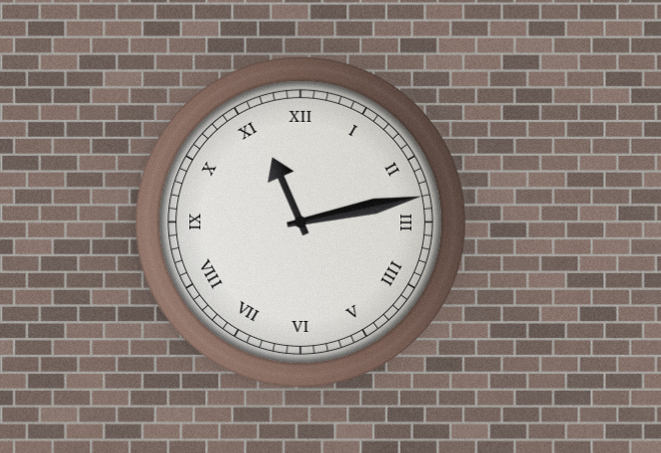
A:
11,13
